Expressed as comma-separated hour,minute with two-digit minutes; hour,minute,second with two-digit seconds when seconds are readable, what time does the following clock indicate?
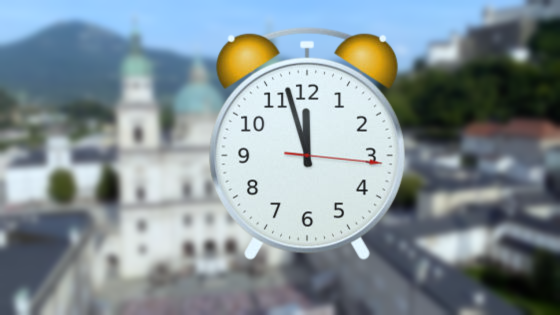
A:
11,57,16
